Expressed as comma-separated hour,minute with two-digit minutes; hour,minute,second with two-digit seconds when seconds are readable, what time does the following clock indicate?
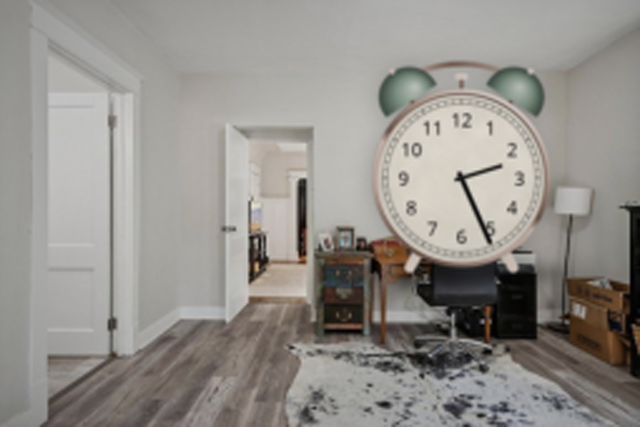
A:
2,26
